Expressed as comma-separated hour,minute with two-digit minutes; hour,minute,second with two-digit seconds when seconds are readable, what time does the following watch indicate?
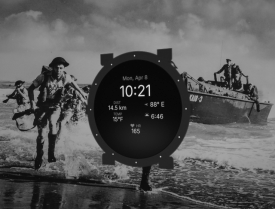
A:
10,21
